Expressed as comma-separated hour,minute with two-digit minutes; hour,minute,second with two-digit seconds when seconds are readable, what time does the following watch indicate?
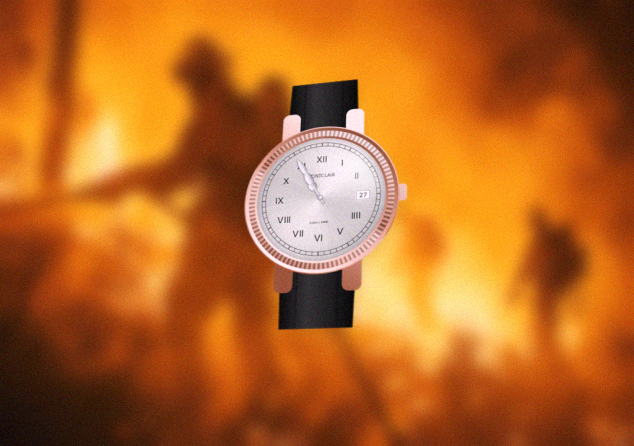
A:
10,55
